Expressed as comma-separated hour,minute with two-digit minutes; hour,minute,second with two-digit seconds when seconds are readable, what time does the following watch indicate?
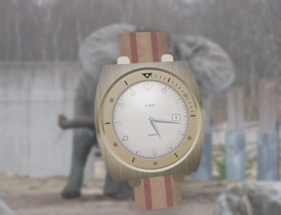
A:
5,17
